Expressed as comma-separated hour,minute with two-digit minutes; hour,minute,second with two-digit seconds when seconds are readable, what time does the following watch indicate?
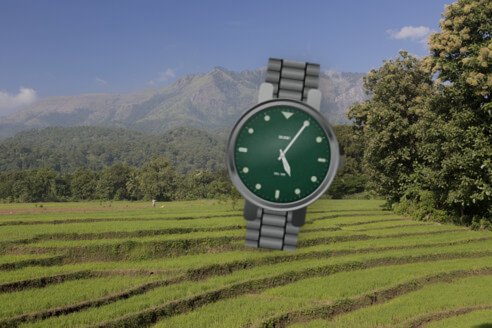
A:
5,05
